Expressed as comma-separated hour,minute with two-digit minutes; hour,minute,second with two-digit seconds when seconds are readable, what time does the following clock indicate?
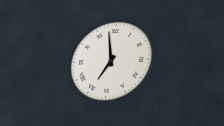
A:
6,58
